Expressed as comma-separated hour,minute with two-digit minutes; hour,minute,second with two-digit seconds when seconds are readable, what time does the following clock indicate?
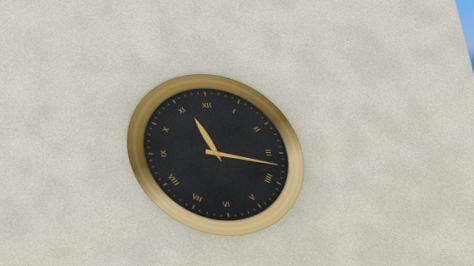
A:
11,17
